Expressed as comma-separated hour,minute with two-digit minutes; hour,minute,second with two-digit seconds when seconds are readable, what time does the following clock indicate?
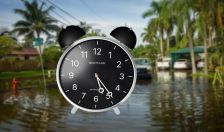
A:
5,24
